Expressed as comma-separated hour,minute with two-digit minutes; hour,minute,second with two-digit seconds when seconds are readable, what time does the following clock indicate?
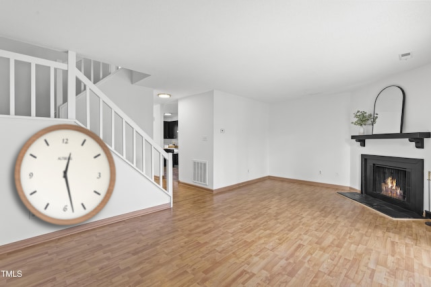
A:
12,28
